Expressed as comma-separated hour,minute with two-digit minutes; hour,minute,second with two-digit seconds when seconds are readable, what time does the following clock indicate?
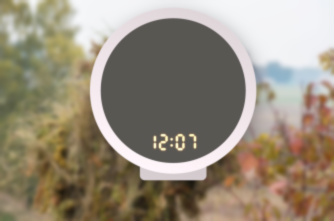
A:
12,07
